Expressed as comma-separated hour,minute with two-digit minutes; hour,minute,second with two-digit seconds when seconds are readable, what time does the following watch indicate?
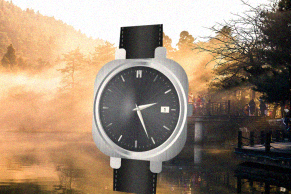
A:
2,26
